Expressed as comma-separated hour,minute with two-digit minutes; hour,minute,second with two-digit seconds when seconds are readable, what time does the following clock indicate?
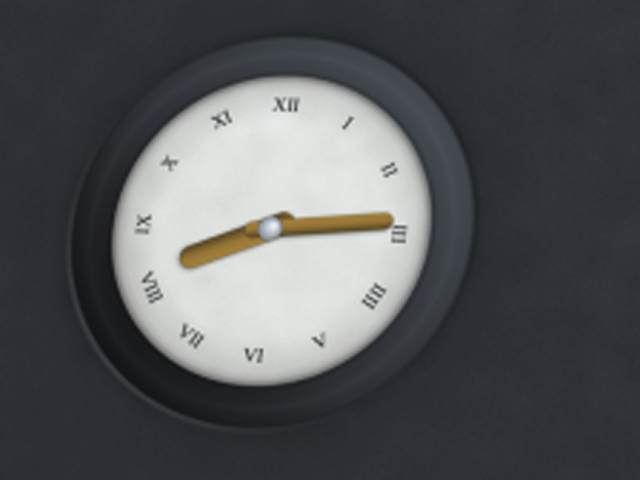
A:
8,14
